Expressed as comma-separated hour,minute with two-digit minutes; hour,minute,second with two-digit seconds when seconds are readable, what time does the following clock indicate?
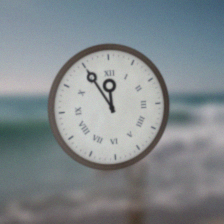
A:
11,55
